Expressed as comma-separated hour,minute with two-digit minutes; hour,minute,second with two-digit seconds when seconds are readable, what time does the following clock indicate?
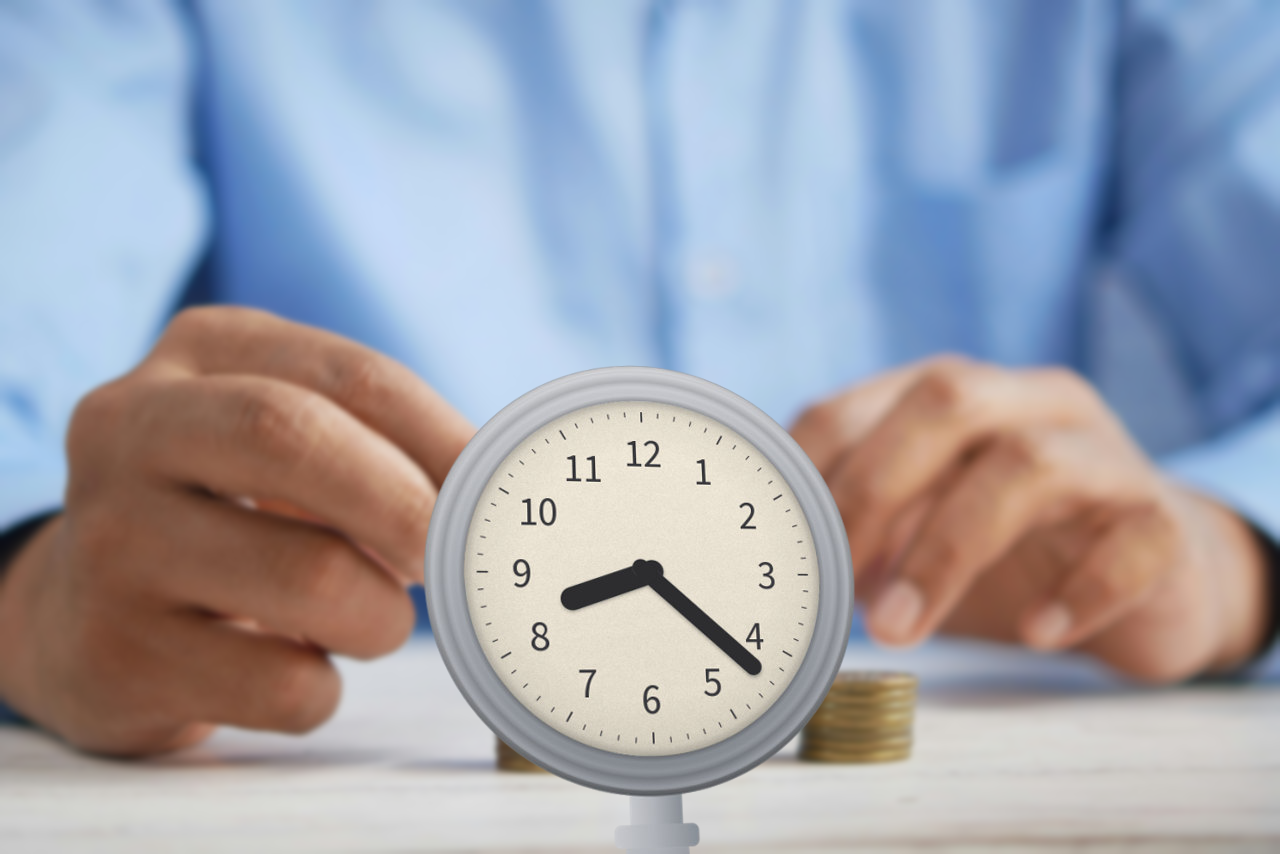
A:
8,22
